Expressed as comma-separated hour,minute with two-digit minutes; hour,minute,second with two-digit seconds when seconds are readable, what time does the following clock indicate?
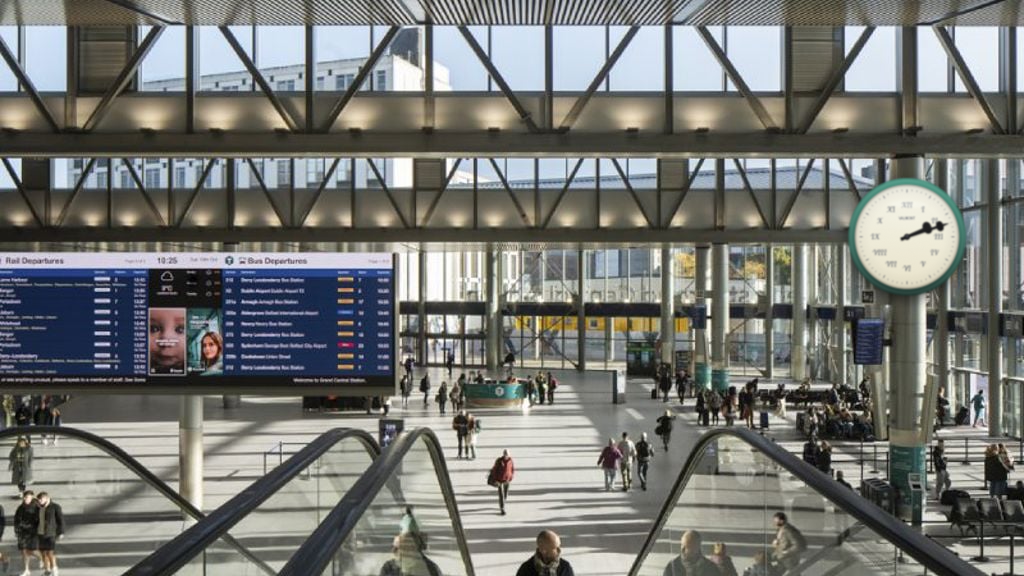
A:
2,12
